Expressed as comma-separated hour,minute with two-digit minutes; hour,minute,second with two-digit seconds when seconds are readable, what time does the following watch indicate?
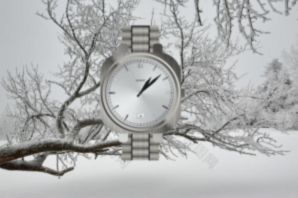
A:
1,08
